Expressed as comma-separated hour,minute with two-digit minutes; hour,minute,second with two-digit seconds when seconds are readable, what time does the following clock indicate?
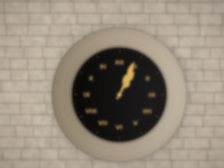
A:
1,04
